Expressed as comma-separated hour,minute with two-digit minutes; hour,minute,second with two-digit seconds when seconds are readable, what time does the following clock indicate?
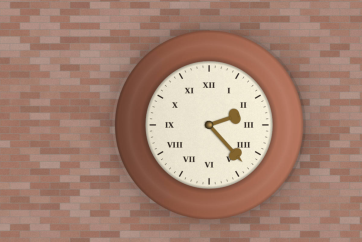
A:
2,23
